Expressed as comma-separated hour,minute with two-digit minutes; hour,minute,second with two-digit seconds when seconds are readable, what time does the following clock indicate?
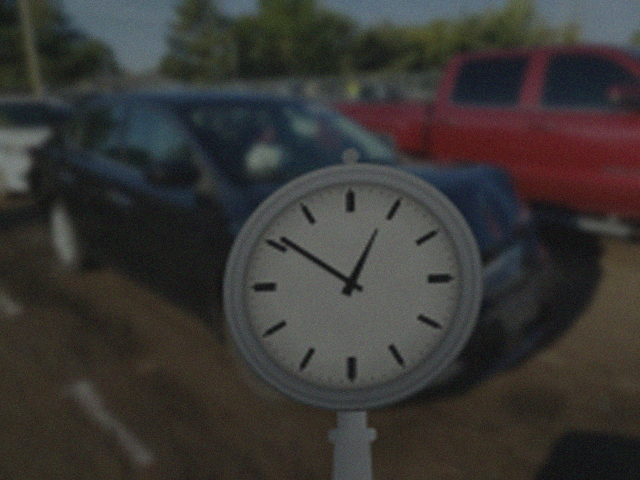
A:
12,51
